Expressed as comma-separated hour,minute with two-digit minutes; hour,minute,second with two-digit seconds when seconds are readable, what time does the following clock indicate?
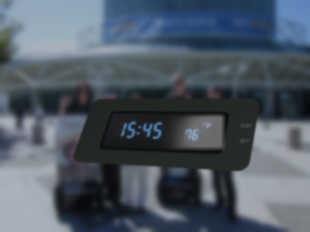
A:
15,45
